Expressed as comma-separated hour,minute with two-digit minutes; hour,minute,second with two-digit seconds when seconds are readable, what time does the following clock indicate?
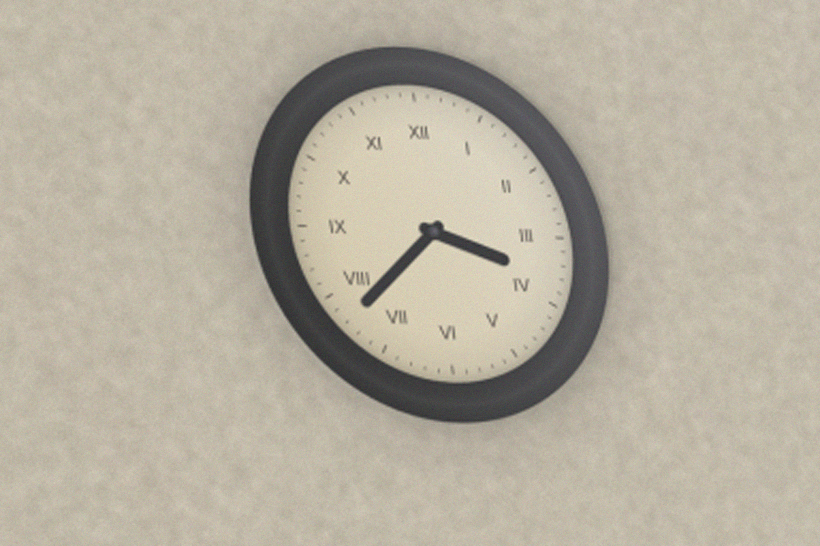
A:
3,38
